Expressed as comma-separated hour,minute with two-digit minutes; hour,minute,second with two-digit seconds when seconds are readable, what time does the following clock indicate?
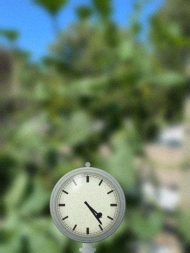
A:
4,24
